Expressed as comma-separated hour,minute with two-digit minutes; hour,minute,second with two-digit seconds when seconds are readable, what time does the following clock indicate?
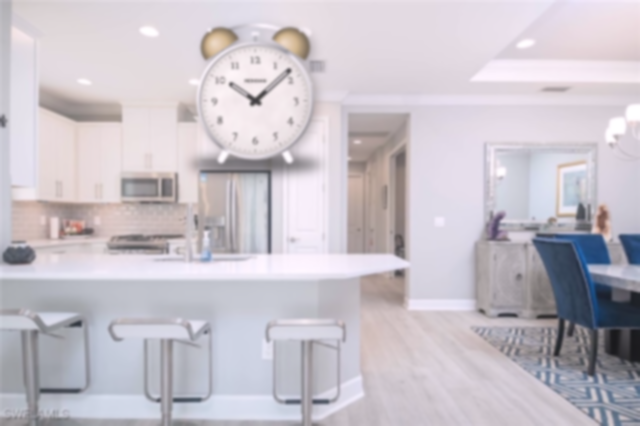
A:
10,08
